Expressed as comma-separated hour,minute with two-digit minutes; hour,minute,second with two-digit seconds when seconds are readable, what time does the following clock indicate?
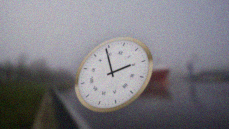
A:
1,54
